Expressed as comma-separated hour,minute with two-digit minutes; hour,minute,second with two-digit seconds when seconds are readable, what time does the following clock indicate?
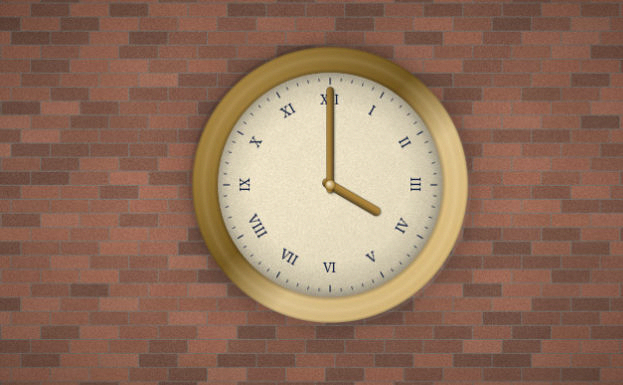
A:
4,00
